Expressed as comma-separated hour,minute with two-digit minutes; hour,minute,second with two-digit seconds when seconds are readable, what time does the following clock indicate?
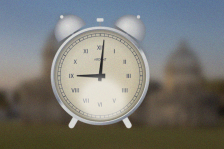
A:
9,01
